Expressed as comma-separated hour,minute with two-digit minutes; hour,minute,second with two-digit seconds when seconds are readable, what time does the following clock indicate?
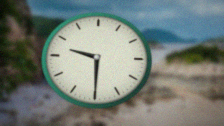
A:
9,30
